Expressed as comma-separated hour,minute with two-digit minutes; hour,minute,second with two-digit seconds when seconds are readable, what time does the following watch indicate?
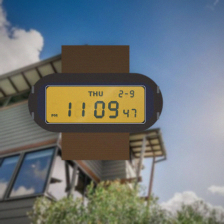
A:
11,09,47
